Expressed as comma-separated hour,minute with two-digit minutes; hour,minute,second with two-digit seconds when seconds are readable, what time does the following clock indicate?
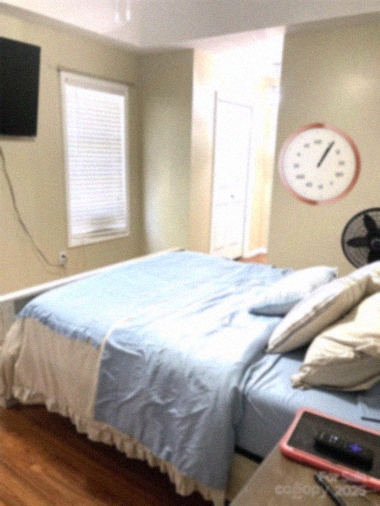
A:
1,06
